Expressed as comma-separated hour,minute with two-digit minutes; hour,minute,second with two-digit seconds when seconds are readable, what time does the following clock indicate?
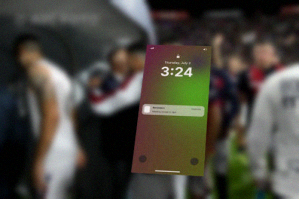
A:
3,24
